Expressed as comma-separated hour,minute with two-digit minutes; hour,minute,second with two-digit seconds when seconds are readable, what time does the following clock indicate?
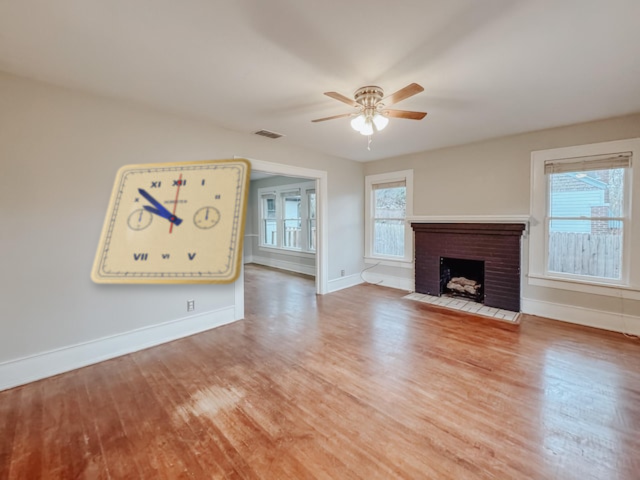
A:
9,52
